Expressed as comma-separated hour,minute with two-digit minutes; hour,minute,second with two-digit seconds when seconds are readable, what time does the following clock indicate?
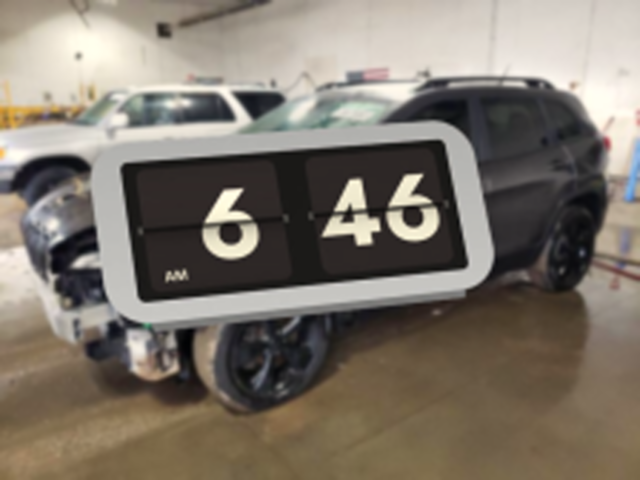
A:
6,46
